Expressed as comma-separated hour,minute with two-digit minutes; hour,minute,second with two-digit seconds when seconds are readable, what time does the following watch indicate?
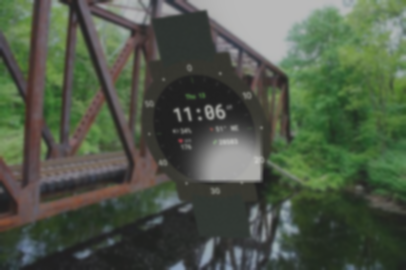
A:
11,06
